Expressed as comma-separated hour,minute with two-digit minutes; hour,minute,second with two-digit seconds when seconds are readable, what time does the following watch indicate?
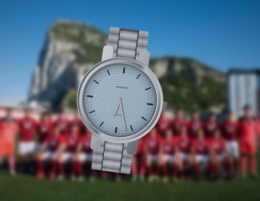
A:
6,27
